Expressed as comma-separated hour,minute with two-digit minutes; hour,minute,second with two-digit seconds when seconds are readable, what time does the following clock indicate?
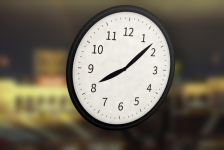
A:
8,08
